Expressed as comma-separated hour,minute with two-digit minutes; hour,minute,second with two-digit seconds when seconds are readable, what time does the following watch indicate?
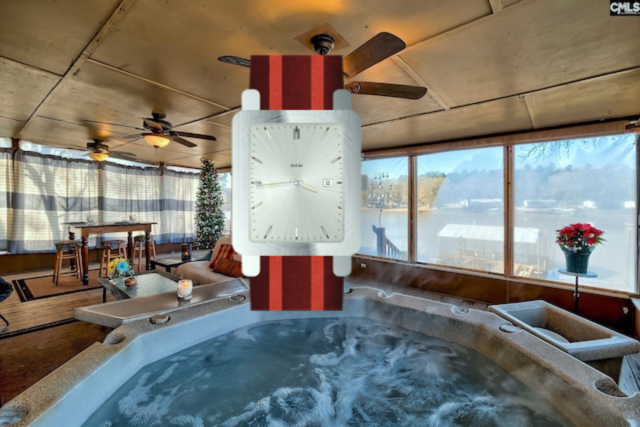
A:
3,44
